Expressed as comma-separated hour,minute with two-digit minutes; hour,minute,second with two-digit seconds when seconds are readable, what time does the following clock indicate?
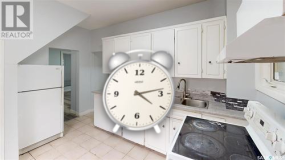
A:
4,13
